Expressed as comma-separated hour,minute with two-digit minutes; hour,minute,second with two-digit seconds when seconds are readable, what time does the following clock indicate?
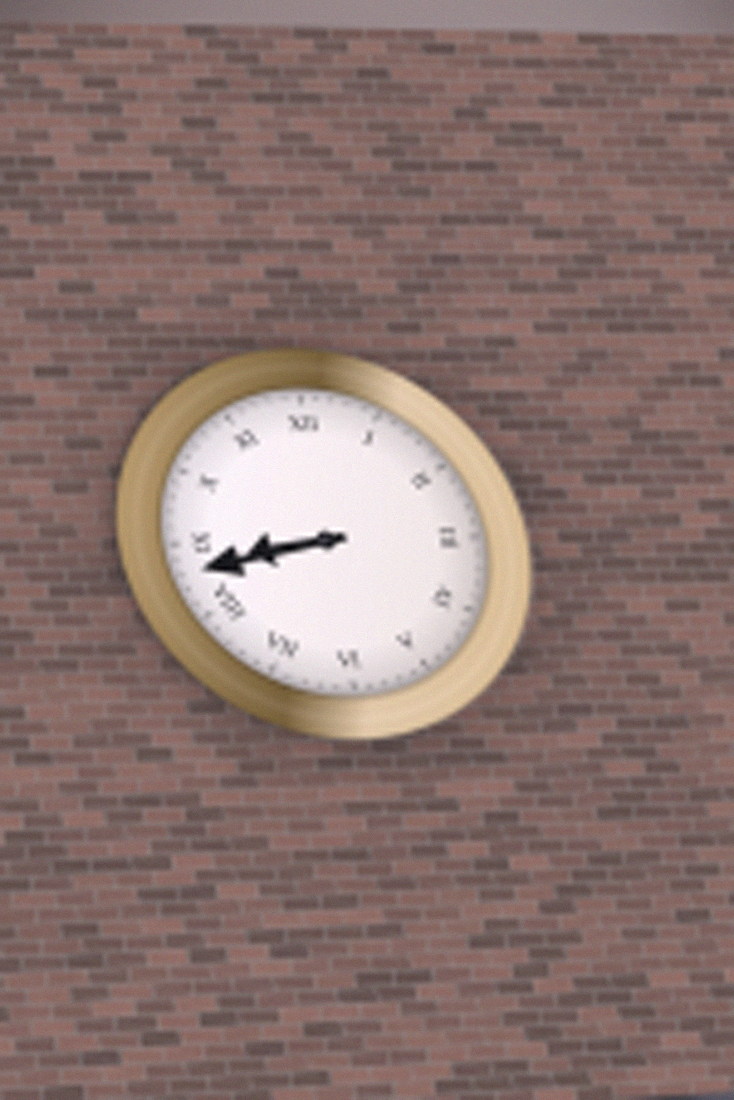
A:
8,43
